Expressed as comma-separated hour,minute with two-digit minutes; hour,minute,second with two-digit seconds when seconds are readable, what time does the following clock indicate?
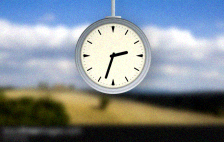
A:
2,33
